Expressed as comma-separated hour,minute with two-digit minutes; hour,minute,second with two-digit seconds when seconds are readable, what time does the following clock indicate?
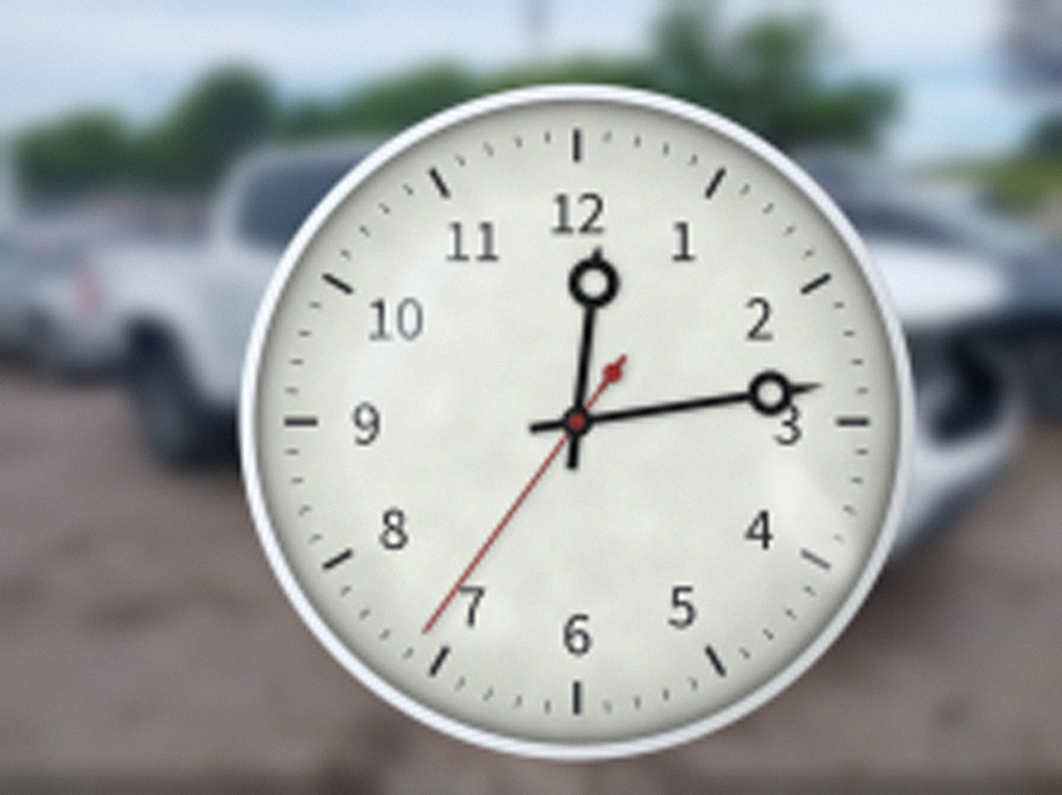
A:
12,13,36
